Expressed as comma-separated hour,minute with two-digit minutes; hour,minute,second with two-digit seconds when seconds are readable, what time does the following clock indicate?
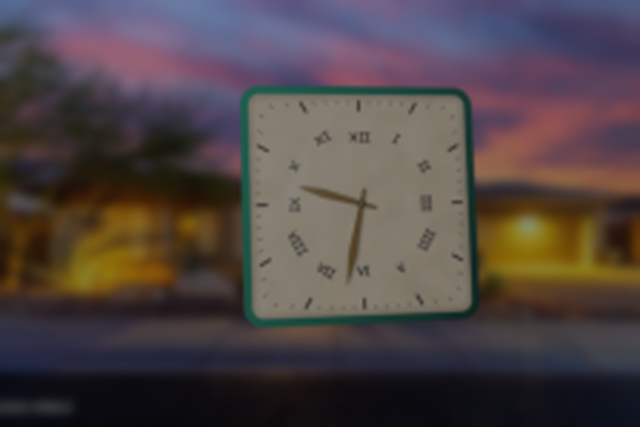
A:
9,32
